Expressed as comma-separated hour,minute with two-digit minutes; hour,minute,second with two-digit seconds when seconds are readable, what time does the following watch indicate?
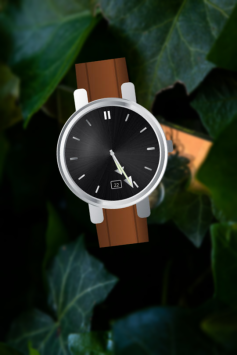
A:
5,26
